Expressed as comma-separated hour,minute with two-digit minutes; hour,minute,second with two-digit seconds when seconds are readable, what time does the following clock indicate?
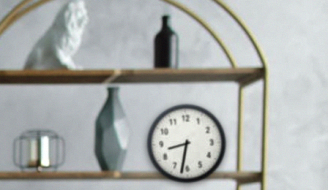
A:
8,32
